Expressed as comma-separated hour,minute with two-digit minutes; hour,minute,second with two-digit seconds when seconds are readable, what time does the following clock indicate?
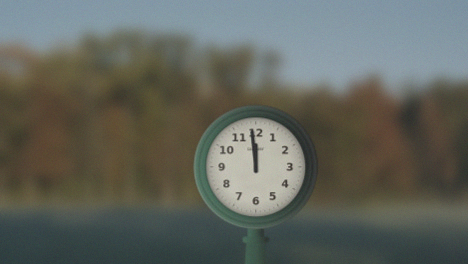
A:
11,59
